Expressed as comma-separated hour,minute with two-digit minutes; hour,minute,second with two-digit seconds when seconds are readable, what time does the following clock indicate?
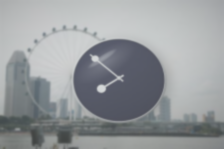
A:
7,52
